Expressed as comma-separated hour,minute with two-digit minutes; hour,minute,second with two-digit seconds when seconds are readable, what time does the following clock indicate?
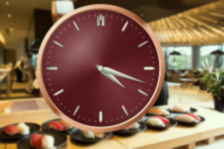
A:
4,18
